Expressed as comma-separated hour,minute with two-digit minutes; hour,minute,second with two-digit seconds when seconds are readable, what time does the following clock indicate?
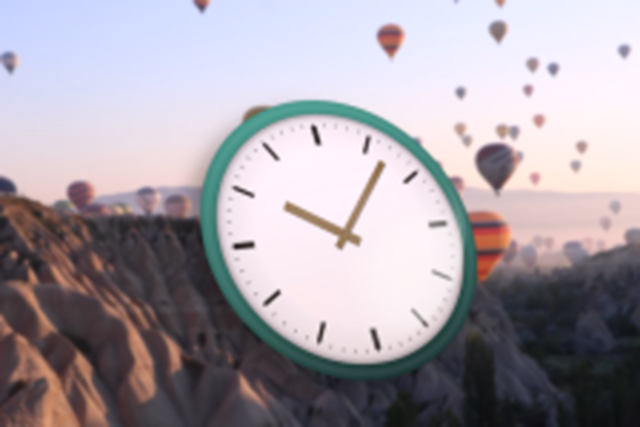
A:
10,07
